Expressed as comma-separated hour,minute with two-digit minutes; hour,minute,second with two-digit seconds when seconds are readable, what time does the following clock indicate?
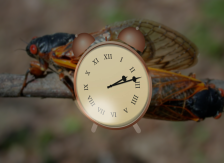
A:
2,13
